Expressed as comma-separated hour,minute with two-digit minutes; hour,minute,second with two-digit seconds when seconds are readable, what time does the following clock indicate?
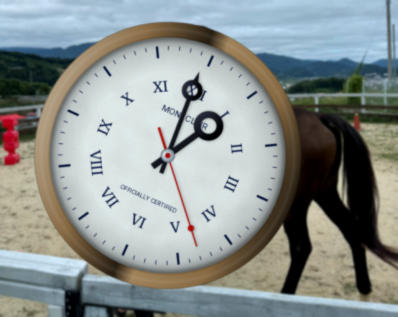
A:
12,59,23
